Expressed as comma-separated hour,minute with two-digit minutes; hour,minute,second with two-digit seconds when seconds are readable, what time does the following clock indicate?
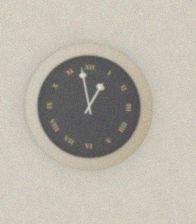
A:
12,58
